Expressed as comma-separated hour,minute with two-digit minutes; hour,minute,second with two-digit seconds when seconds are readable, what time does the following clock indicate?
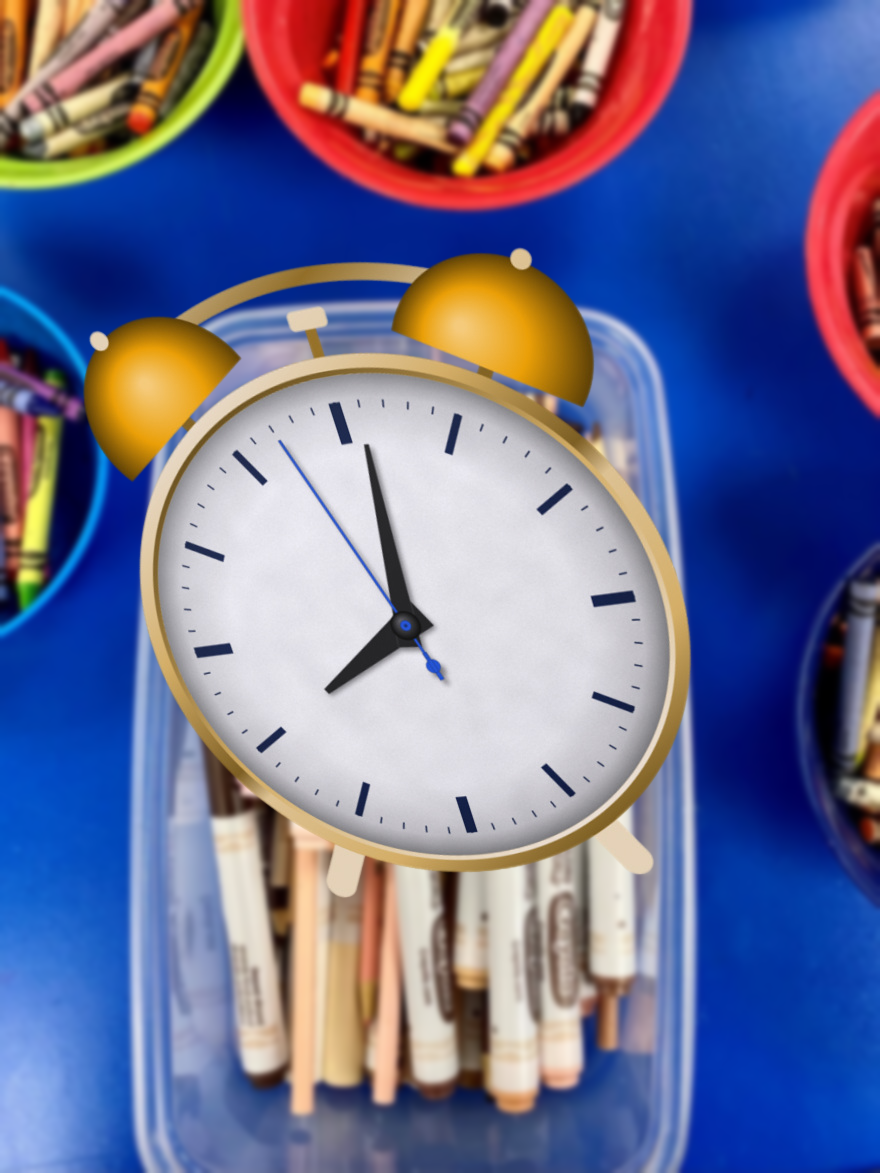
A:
8,00,57
